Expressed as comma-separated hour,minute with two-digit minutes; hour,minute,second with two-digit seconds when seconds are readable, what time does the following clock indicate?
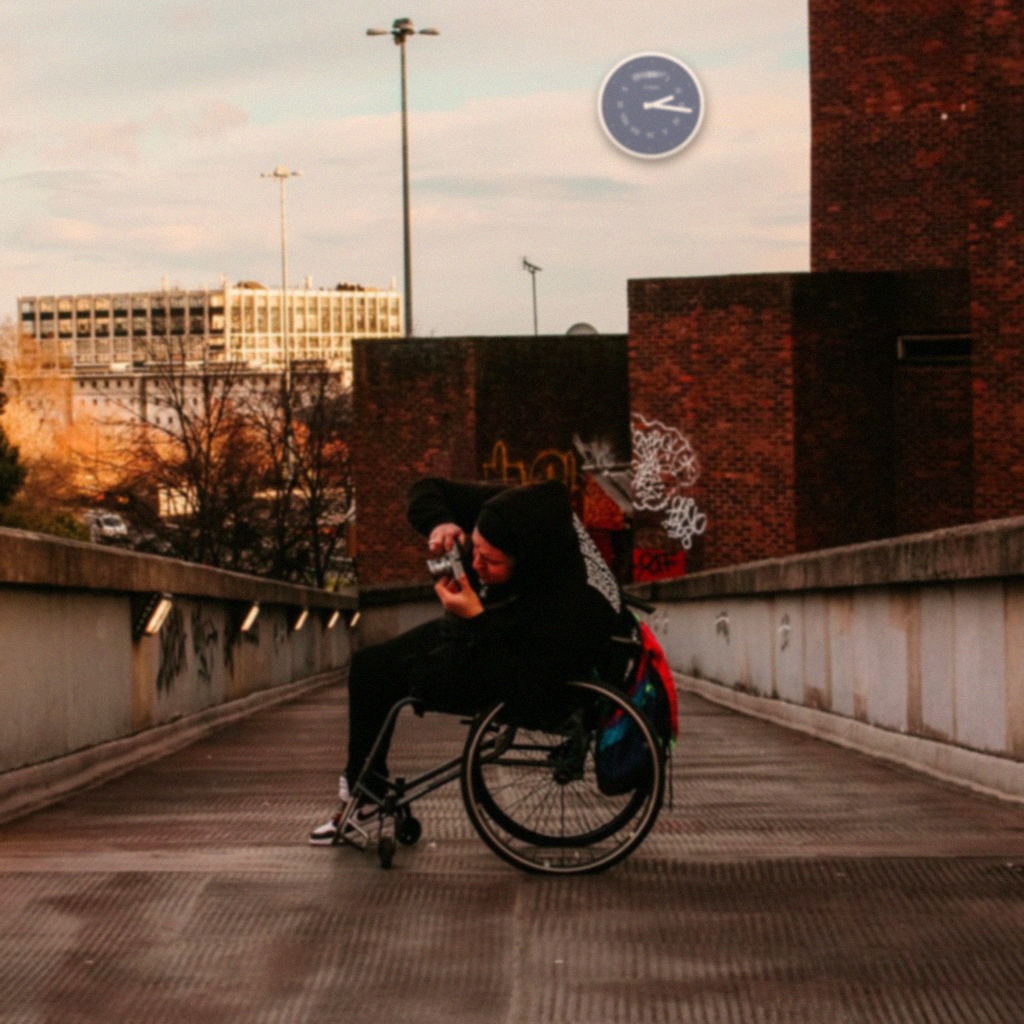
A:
2,16
